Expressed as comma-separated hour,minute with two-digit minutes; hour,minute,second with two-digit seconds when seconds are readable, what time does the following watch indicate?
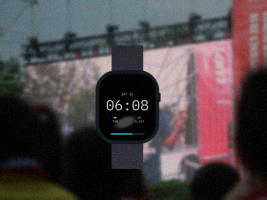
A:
6,08
